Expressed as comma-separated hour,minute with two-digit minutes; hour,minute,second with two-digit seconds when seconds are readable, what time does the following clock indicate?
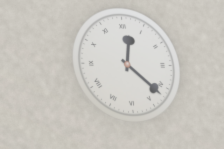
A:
12,22
